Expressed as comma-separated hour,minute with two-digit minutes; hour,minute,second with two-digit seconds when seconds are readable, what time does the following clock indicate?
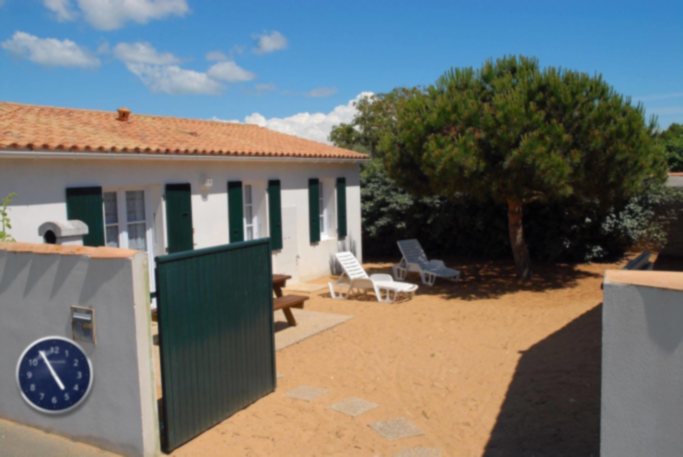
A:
4,55
